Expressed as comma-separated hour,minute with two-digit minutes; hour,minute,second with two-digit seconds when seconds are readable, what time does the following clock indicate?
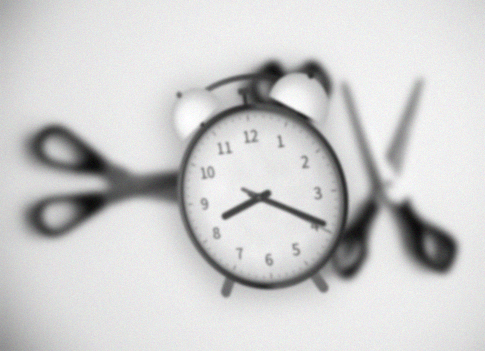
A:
8,19,20
